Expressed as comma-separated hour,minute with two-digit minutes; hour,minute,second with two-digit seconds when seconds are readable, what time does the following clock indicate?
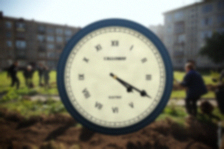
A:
4,20
